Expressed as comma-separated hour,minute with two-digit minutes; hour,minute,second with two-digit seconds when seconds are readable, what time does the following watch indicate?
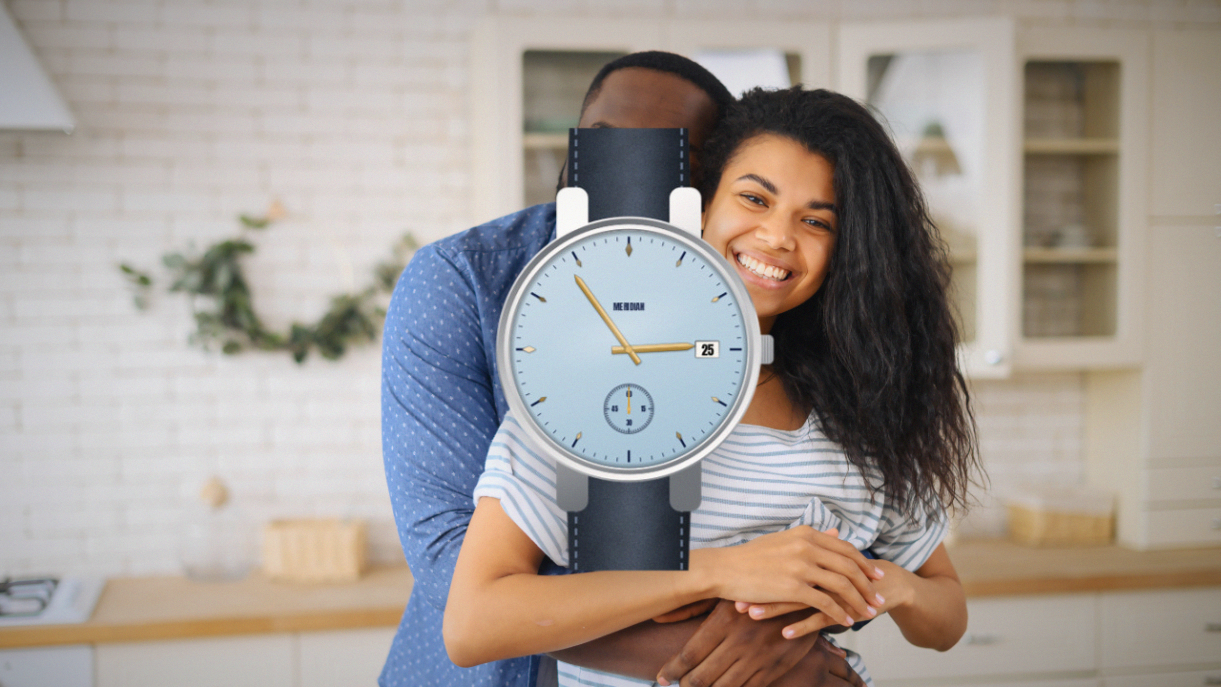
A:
2,54
